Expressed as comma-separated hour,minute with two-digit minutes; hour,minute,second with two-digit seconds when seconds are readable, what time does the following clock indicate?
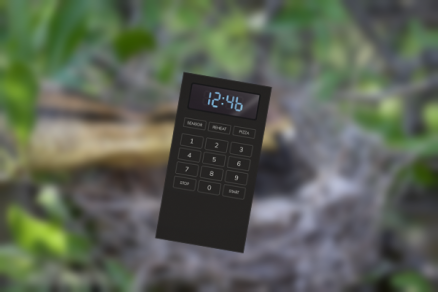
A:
12,46
